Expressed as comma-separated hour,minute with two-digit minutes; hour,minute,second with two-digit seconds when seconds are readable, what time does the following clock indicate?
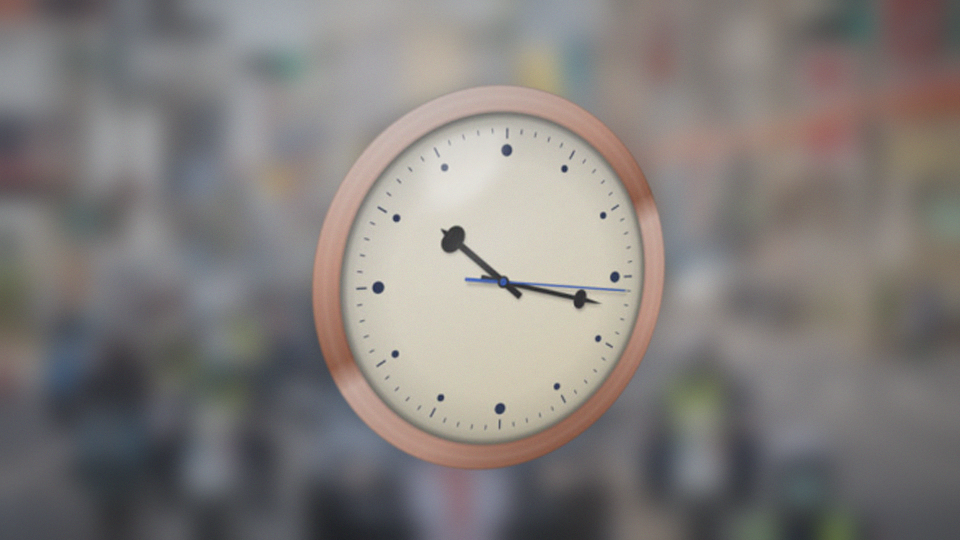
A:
10,17,16
